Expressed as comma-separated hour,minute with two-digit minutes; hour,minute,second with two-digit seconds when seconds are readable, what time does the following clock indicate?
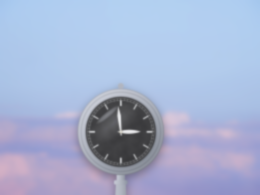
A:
2,59
